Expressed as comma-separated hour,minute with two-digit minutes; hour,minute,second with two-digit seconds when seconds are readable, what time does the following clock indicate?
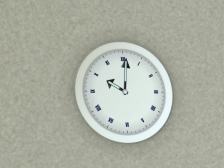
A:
10,01
